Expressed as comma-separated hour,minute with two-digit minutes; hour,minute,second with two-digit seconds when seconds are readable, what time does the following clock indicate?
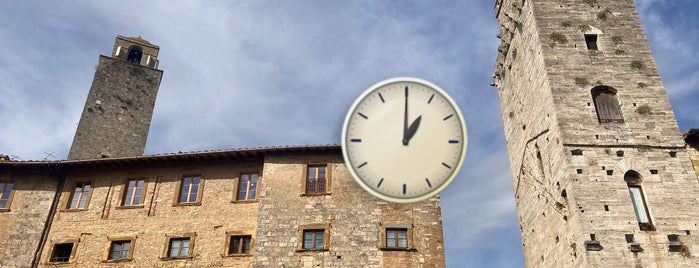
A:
1,00
